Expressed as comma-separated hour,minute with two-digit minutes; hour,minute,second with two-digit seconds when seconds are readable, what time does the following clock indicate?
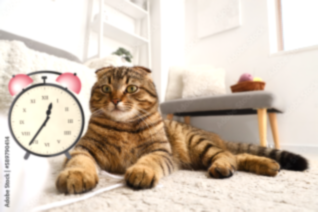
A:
12,36
